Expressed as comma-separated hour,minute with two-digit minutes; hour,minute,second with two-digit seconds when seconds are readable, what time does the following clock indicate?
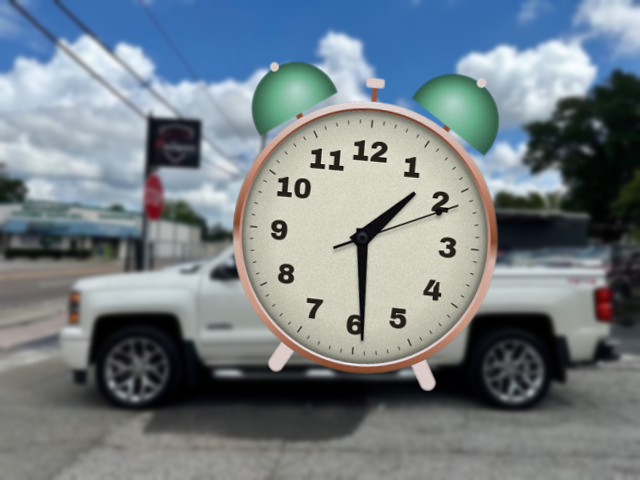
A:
1,29,11
